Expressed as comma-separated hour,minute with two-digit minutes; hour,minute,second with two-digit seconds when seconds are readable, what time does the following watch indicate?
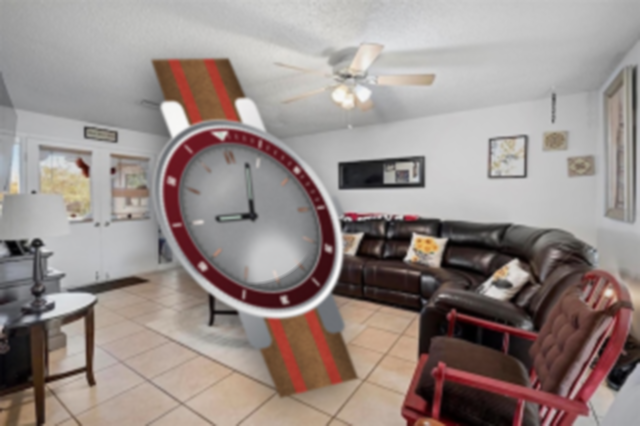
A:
9,03
